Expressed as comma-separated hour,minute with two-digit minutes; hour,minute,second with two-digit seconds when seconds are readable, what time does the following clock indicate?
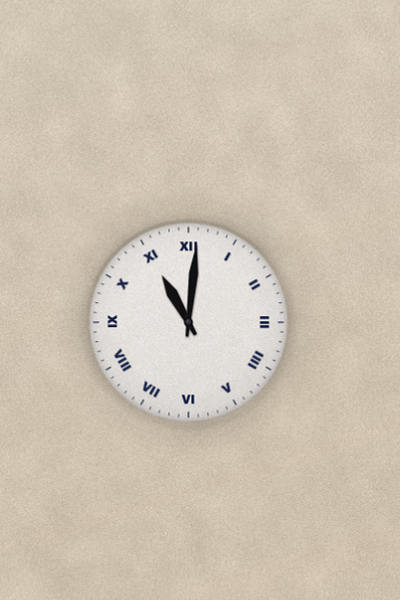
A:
11,01
